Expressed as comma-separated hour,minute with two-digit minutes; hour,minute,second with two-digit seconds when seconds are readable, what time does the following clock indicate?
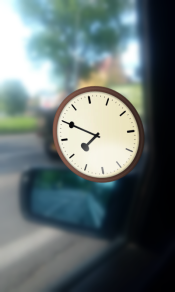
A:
7,50
